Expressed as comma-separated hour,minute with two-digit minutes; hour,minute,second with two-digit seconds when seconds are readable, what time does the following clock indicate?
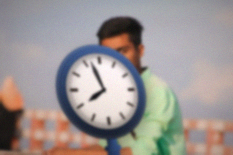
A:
7,57
